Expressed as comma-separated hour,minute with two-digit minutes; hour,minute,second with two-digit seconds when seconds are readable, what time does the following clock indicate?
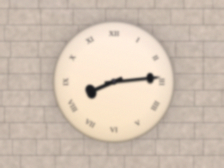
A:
8,14
